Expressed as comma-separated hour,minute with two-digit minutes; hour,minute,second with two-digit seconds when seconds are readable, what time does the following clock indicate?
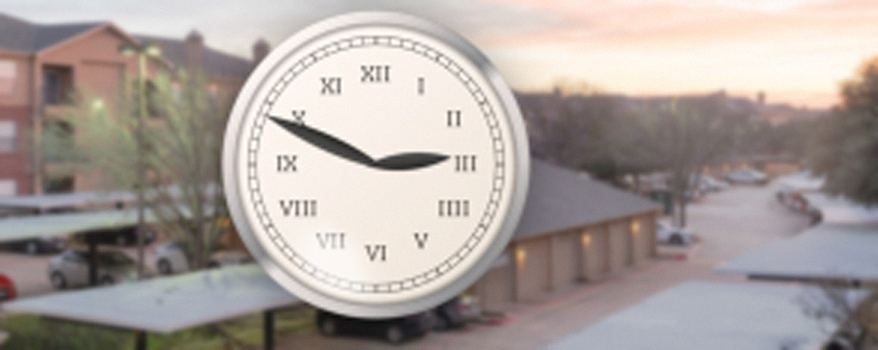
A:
2,49
